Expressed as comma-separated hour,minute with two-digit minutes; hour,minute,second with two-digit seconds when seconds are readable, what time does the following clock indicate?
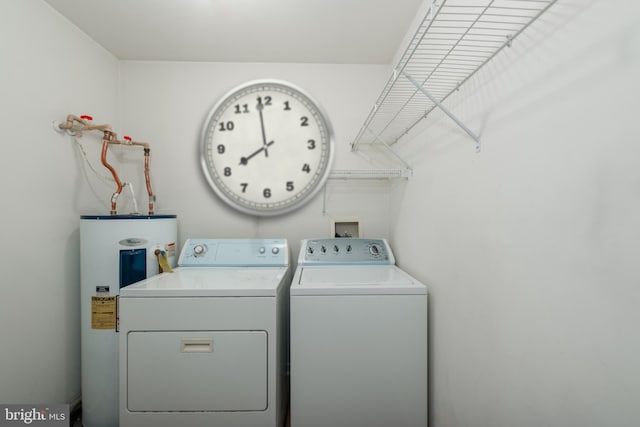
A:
7,59
